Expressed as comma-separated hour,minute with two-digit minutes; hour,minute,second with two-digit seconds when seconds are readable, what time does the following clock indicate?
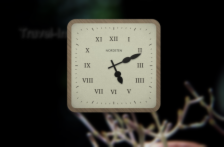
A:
5,11
